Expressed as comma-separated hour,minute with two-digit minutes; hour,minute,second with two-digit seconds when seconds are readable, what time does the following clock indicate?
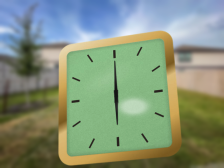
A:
6,00
